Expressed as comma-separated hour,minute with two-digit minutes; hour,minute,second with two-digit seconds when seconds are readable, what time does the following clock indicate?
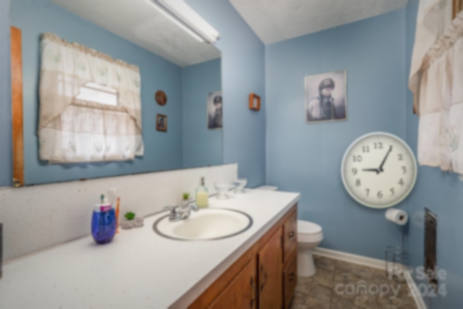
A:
9,05
